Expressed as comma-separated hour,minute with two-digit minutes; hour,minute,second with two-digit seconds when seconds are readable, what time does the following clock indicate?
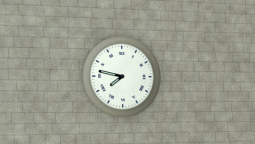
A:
7,47
